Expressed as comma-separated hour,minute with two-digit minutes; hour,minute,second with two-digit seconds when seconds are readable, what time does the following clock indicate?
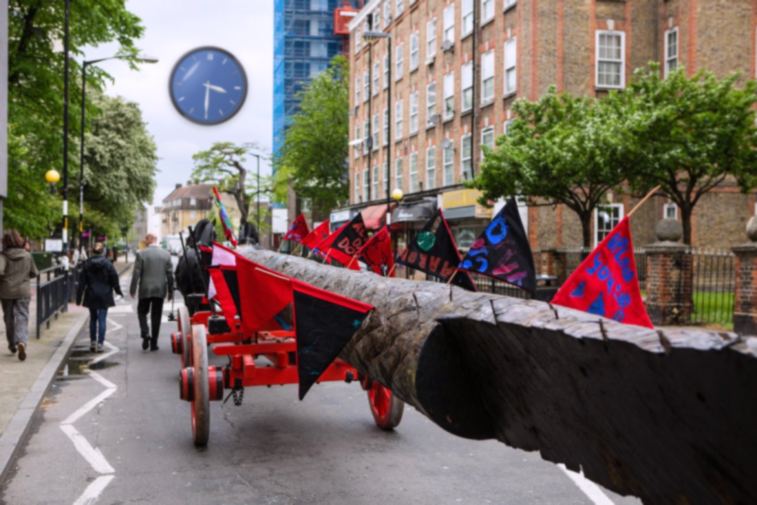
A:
3,30
